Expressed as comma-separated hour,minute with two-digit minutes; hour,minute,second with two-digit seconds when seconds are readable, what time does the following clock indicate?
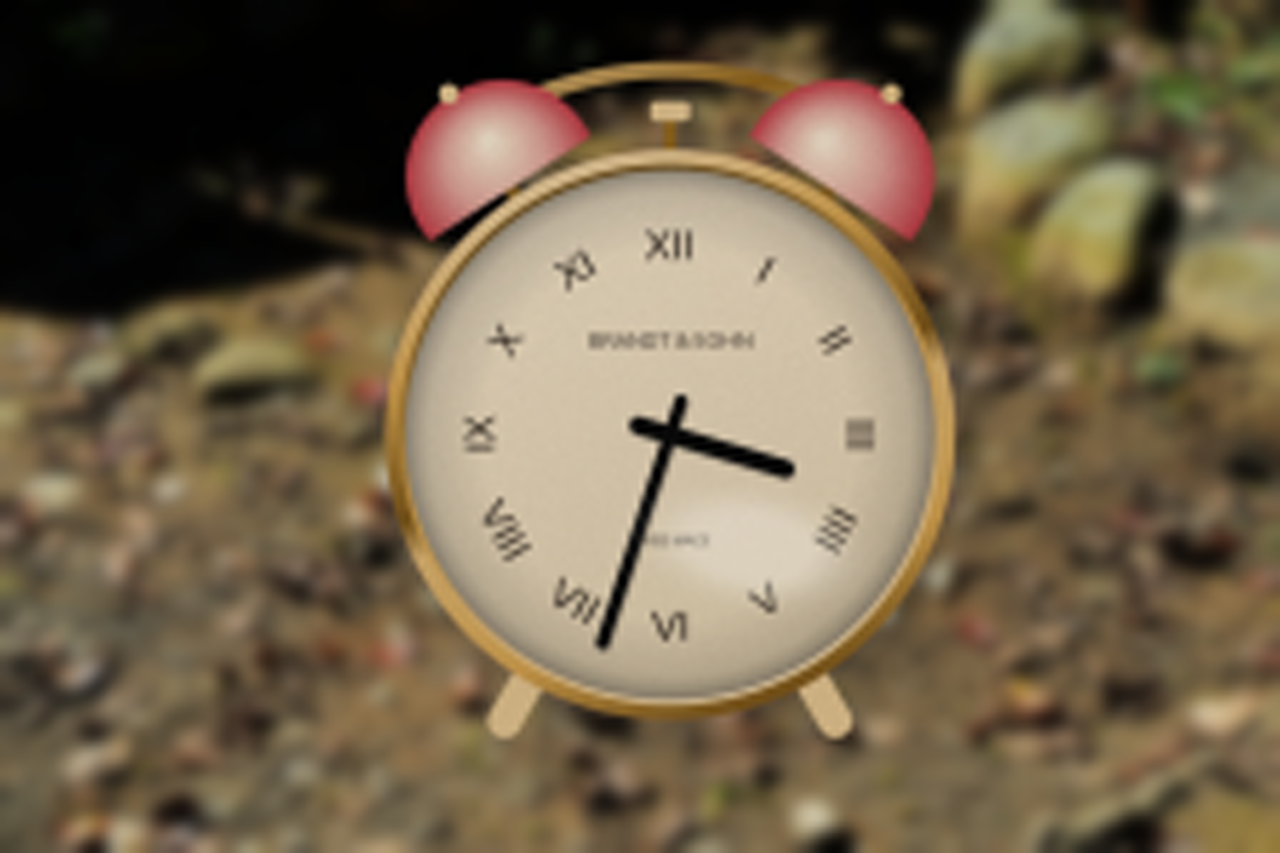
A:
3,33
